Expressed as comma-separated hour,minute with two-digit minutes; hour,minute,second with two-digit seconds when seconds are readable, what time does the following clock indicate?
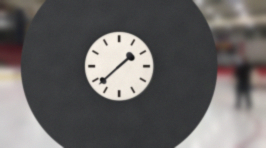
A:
1,38
